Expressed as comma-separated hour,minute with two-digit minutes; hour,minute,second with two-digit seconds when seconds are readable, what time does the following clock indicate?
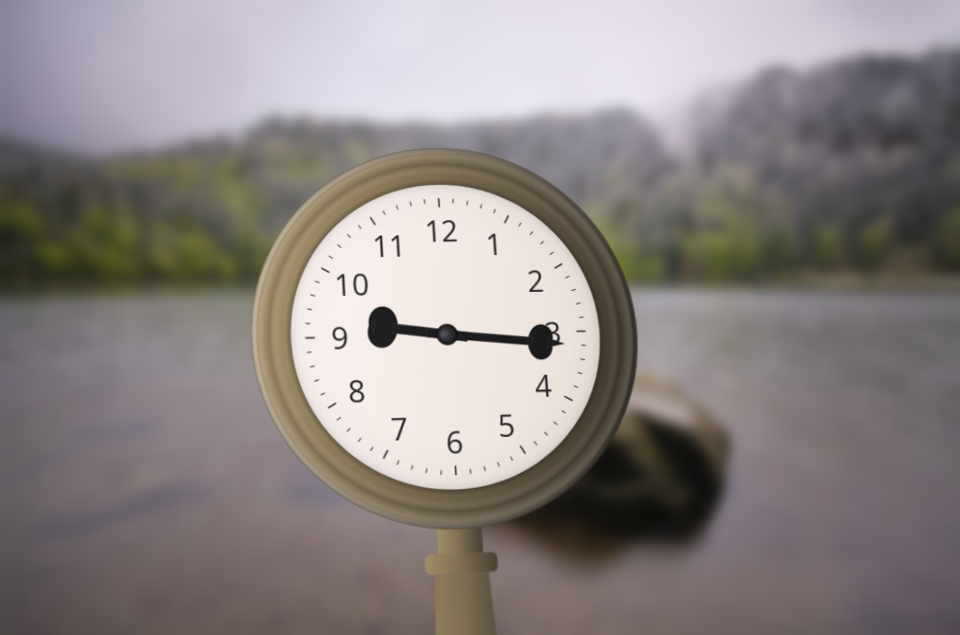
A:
9,16
